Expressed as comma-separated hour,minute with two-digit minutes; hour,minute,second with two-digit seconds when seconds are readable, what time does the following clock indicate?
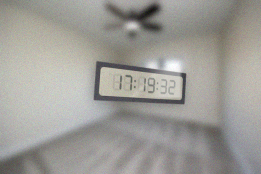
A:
17,19,32
